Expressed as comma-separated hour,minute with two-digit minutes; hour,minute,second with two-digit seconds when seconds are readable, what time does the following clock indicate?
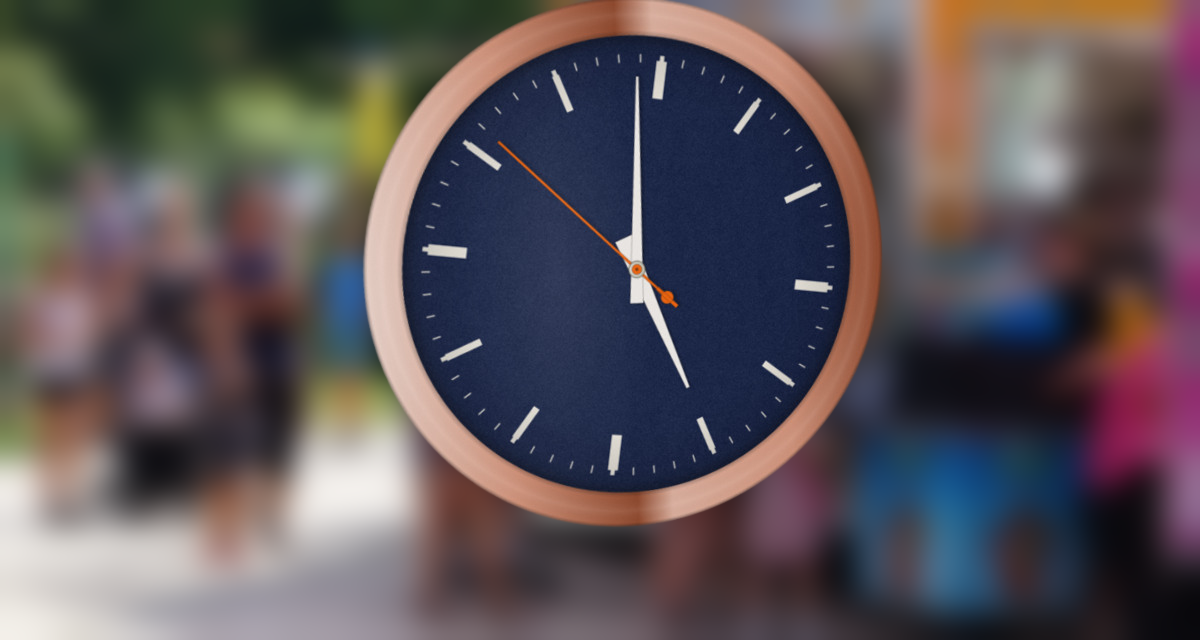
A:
4,58,51
